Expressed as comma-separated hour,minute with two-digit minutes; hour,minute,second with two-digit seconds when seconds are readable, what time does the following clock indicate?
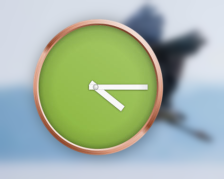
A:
4,15
